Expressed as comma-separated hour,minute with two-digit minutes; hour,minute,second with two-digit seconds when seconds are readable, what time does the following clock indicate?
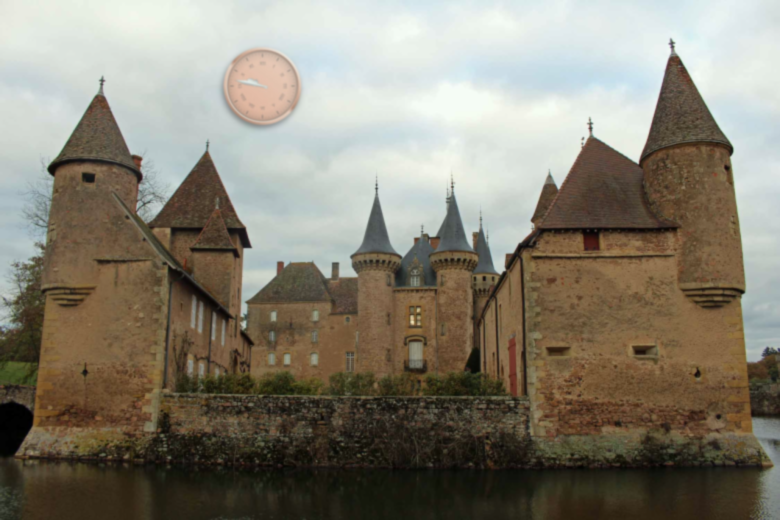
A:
9,47
